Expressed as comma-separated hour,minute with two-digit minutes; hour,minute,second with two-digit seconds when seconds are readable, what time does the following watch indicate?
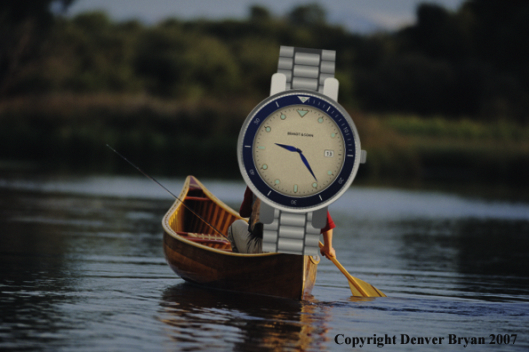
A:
9,24
